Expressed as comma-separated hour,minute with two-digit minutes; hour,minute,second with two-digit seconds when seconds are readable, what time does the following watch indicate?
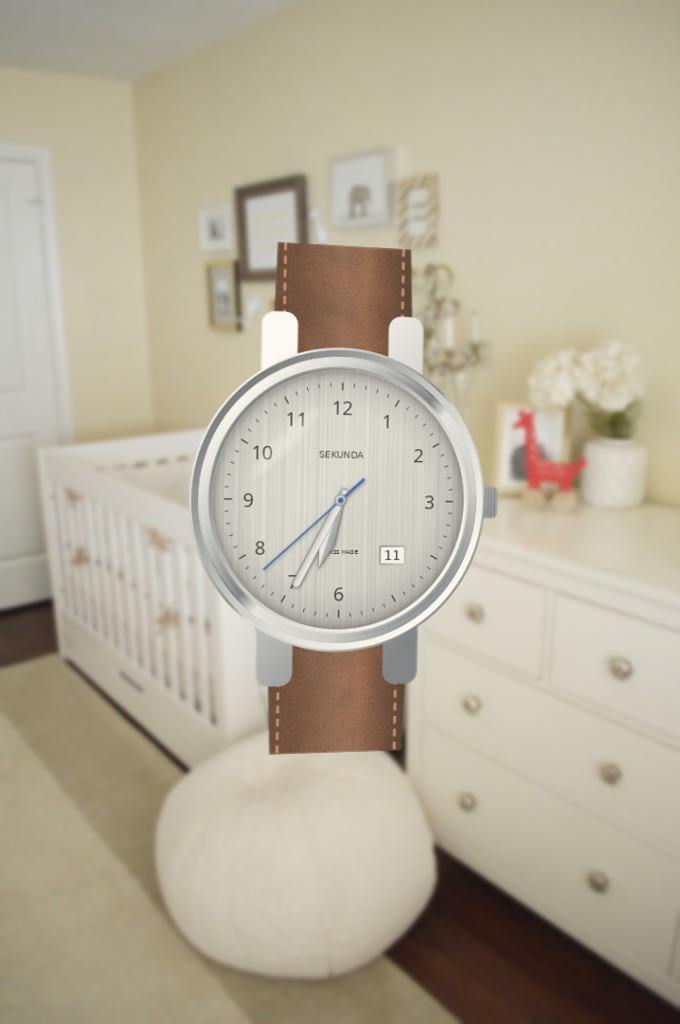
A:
6,34,38
